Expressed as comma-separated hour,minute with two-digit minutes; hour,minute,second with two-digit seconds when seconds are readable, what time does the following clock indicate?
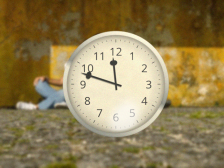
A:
11,48
